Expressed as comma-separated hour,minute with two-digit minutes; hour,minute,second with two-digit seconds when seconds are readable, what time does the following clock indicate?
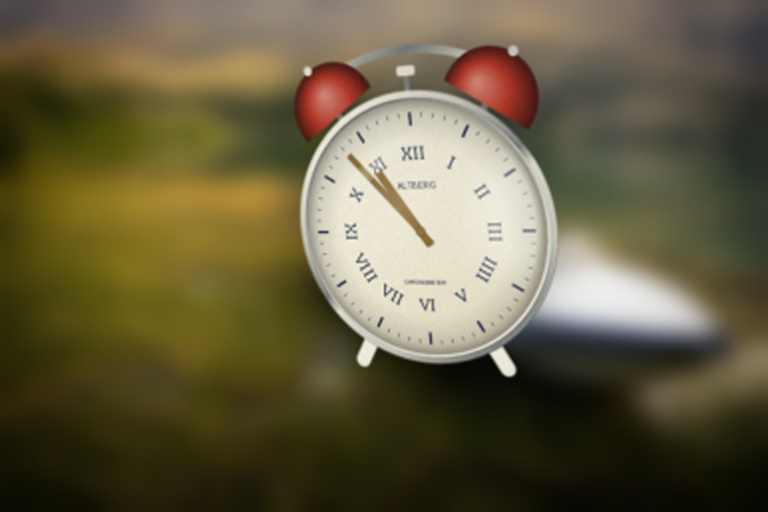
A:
10,53
